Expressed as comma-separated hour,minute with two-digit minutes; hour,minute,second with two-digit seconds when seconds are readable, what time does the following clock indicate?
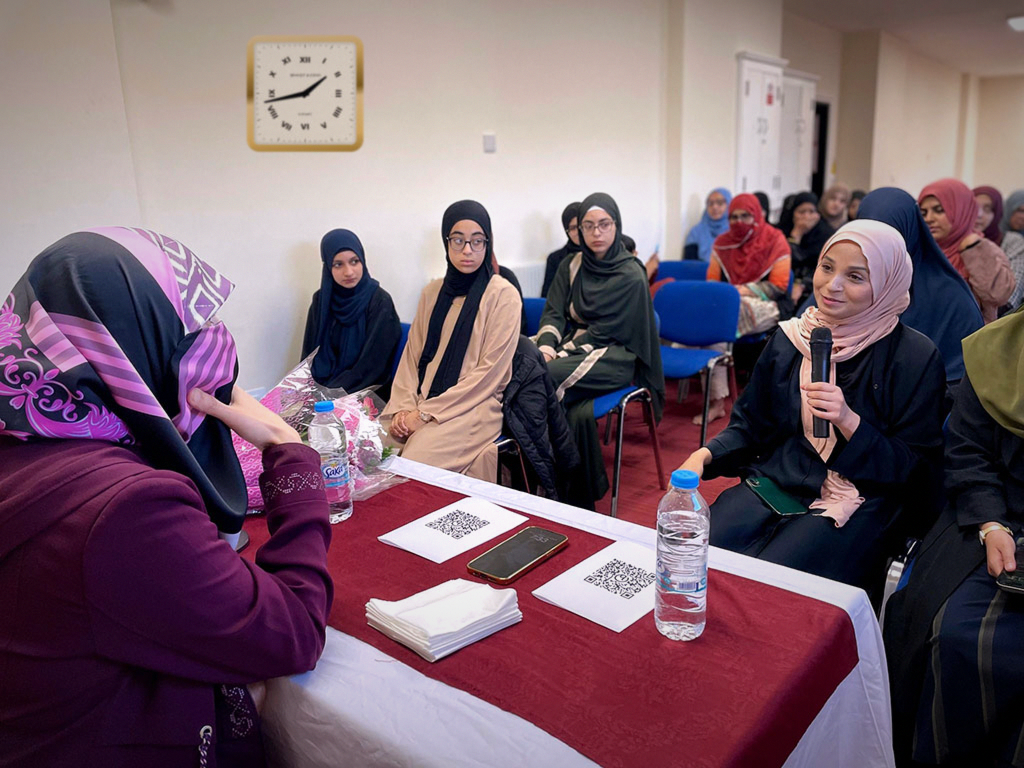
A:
1,43
